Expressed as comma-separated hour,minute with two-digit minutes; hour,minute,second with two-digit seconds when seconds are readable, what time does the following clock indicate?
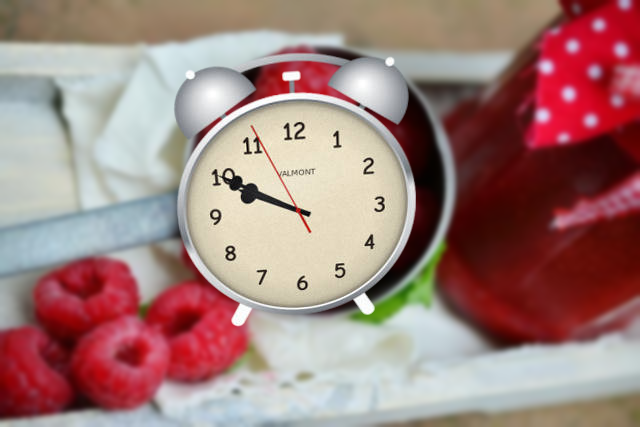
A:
9,49,56
